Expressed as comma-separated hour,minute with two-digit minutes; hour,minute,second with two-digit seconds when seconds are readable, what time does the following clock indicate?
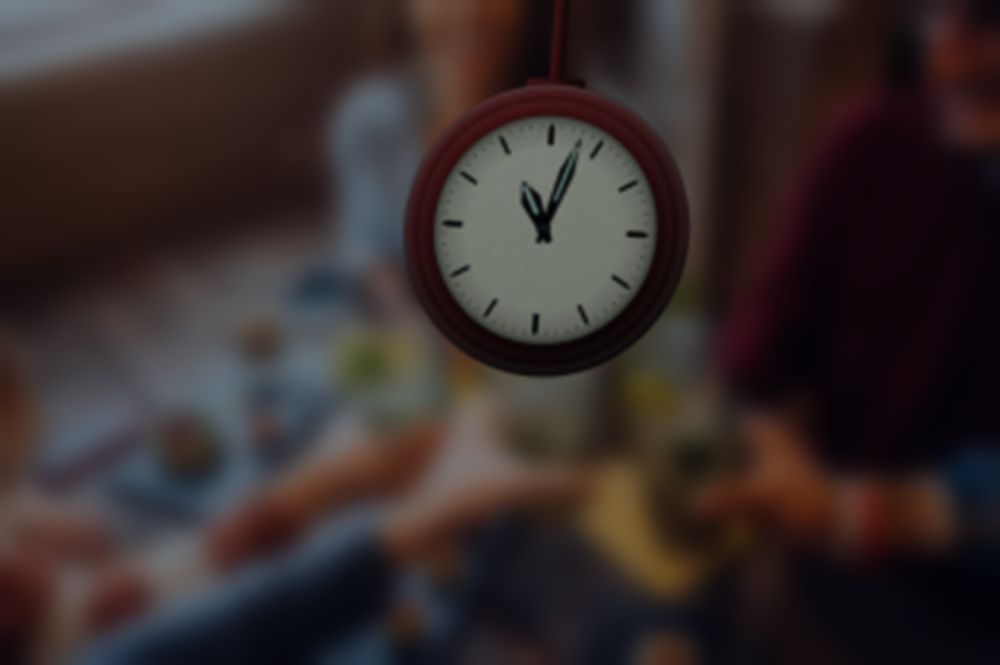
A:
11,03
